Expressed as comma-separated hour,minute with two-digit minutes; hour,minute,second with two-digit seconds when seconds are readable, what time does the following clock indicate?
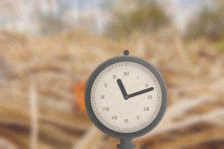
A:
11,12
